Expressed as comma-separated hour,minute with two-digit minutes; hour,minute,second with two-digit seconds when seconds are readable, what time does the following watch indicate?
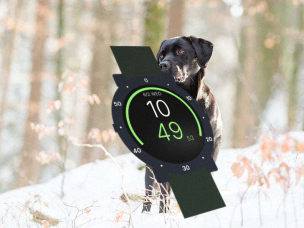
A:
10,49
